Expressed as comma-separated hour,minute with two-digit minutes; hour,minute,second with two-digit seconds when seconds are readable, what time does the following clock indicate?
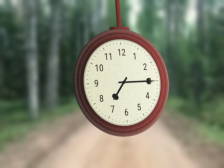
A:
7,15
